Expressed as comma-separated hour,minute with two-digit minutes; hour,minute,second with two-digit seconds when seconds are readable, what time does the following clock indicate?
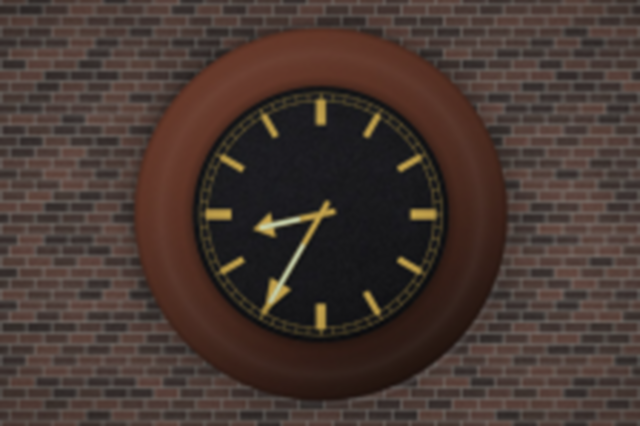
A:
8,35
